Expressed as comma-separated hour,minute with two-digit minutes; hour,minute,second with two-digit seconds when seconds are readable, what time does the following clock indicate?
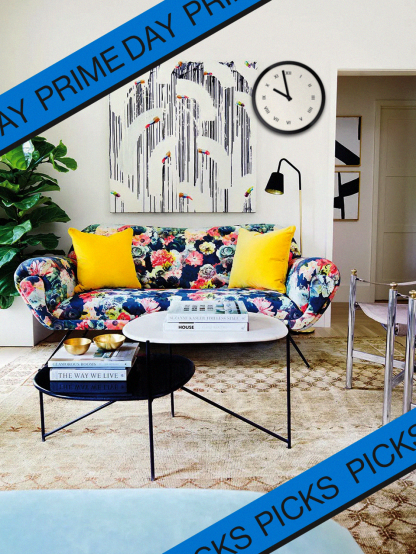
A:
9,58
